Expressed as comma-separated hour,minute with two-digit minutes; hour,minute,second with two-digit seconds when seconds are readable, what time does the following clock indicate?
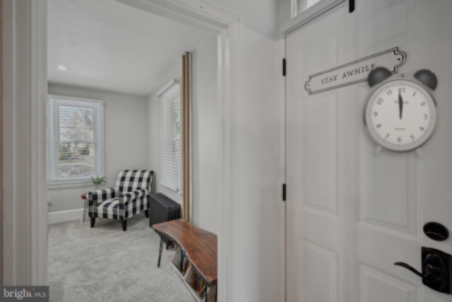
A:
11,59
